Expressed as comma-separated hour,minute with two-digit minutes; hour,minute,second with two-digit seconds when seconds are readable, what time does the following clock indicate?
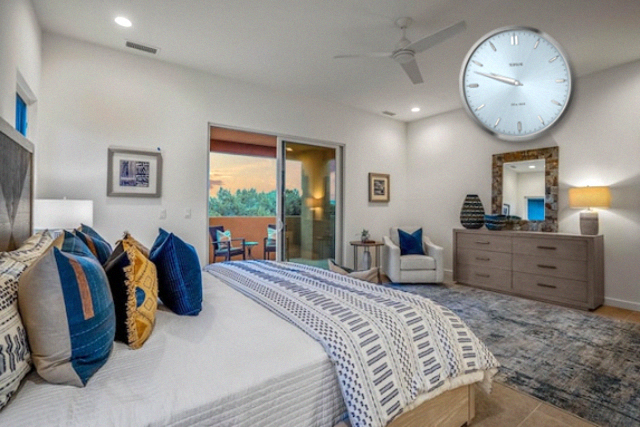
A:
9,48
